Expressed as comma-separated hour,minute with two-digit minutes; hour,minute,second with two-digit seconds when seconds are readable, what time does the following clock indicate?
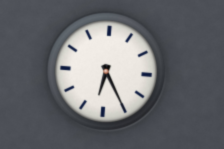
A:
6,25
